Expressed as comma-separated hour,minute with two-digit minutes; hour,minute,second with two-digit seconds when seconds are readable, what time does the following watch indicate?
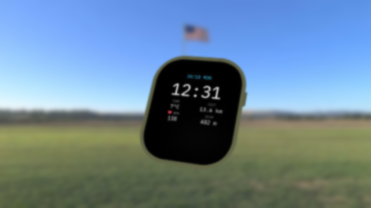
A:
12,31
